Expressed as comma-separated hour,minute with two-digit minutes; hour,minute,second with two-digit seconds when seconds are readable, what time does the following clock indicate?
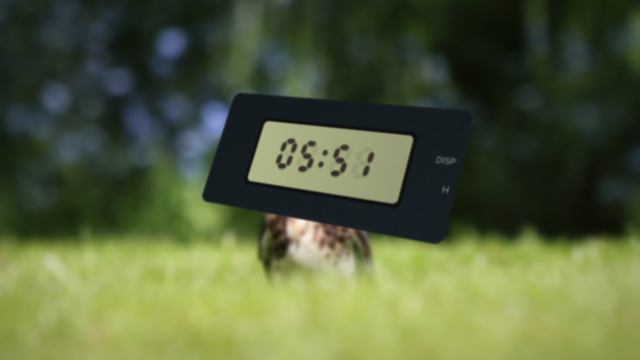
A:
5,51
